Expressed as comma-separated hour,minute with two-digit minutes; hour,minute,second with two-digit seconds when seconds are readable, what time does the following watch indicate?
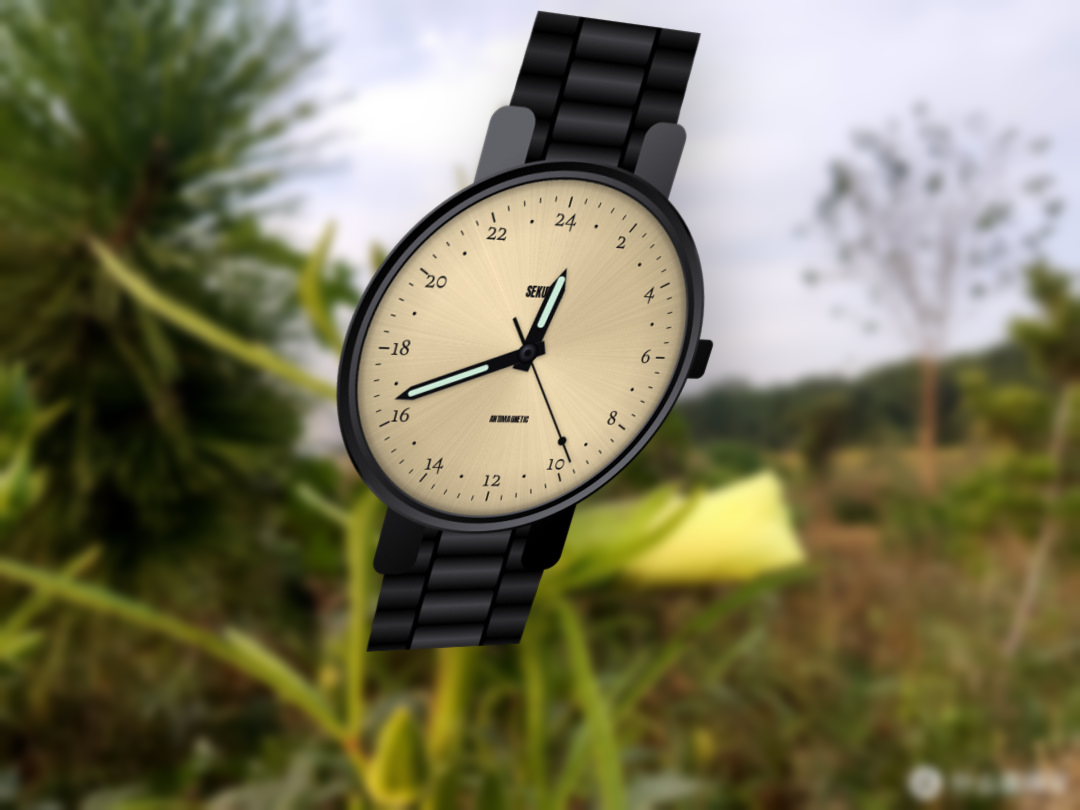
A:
0,41,24
